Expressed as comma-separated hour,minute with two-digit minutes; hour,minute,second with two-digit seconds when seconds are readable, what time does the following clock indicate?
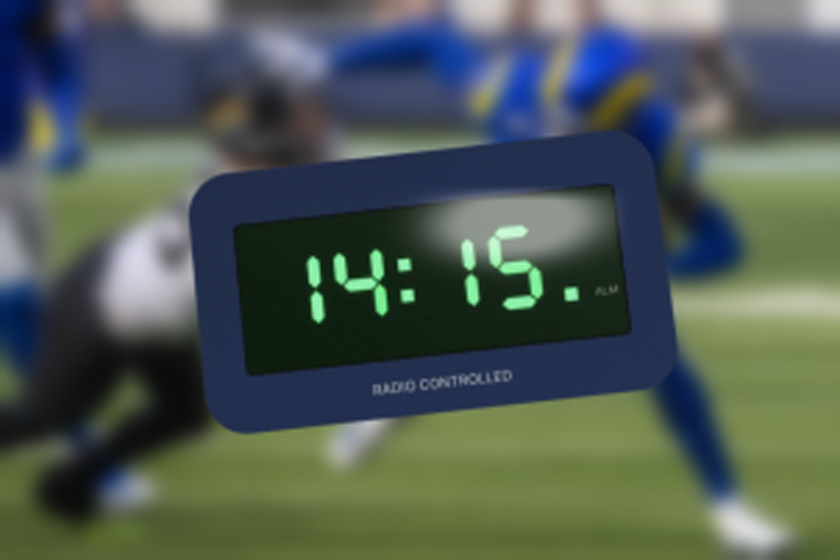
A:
14,15
